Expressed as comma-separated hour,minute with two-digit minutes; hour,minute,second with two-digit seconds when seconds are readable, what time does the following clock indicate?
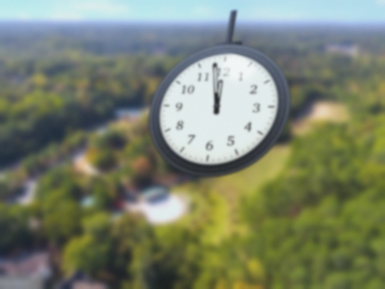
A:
11,58
